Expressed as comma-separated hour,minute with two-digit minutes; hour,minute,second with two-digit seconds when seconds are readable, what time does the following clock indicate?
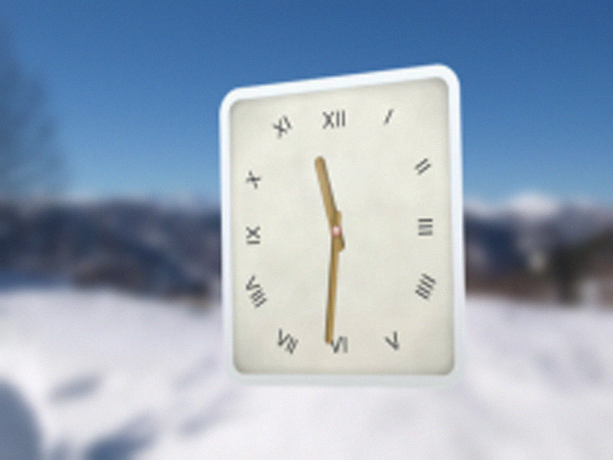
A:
11,31
